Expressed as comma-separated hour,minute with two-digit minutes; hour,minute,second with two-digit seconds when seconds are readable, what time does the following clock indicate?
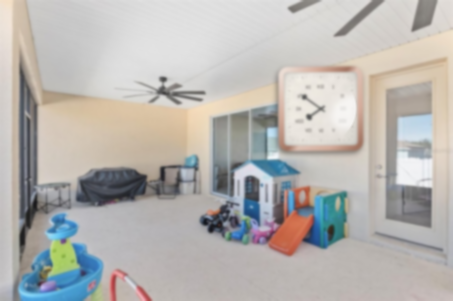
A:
7,51
